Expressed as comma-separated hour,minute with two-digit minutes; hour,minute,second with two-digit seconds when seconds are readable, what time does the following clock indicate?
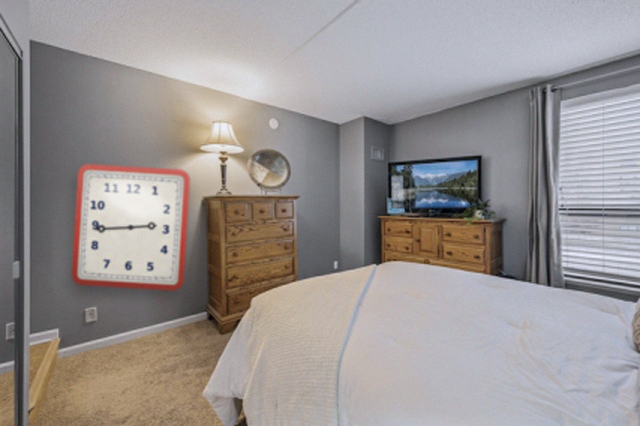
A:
2,44
